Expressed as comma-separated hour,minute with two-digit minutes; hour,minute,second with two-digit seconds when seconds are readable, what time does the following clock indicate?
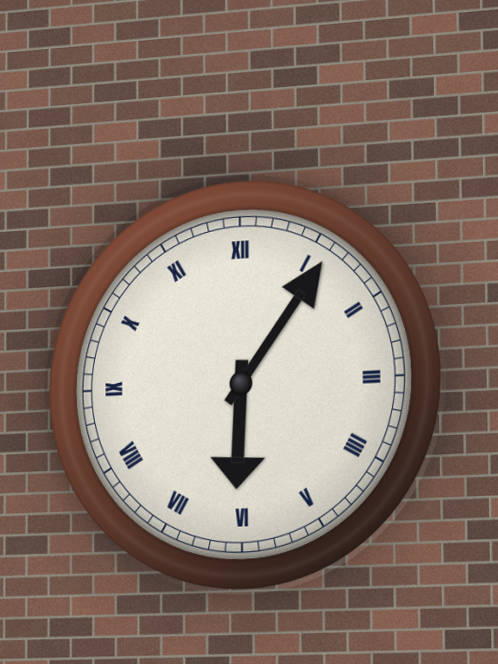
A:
6,06
